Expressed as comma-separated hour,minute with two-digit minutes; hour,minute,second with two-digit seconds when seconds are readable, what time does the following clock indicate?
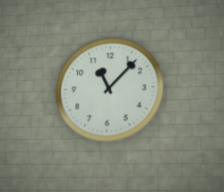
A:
11,07
